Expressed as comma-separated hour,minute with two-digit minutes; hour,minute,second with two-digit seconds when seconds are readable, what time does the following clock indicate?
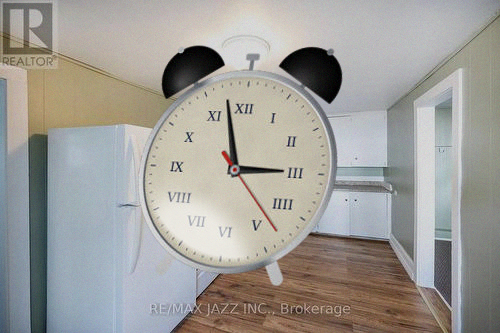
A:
2,57,23
